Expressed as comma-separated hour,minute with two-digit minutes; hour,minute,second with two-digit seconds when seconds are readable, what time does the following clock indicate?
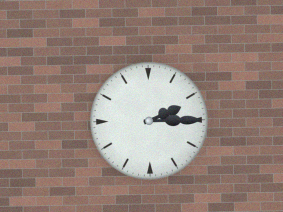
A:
2,15
